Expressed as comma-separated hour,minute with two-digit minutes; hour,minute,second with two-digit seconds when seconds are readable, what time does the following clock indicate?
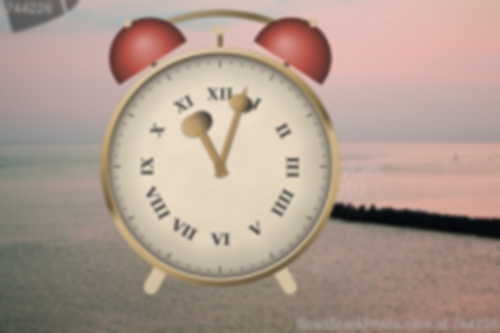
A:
11,03
